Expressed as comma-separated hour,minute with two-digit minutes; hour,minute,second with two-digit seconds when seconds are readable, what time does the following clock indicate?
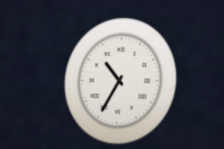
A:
10,35
